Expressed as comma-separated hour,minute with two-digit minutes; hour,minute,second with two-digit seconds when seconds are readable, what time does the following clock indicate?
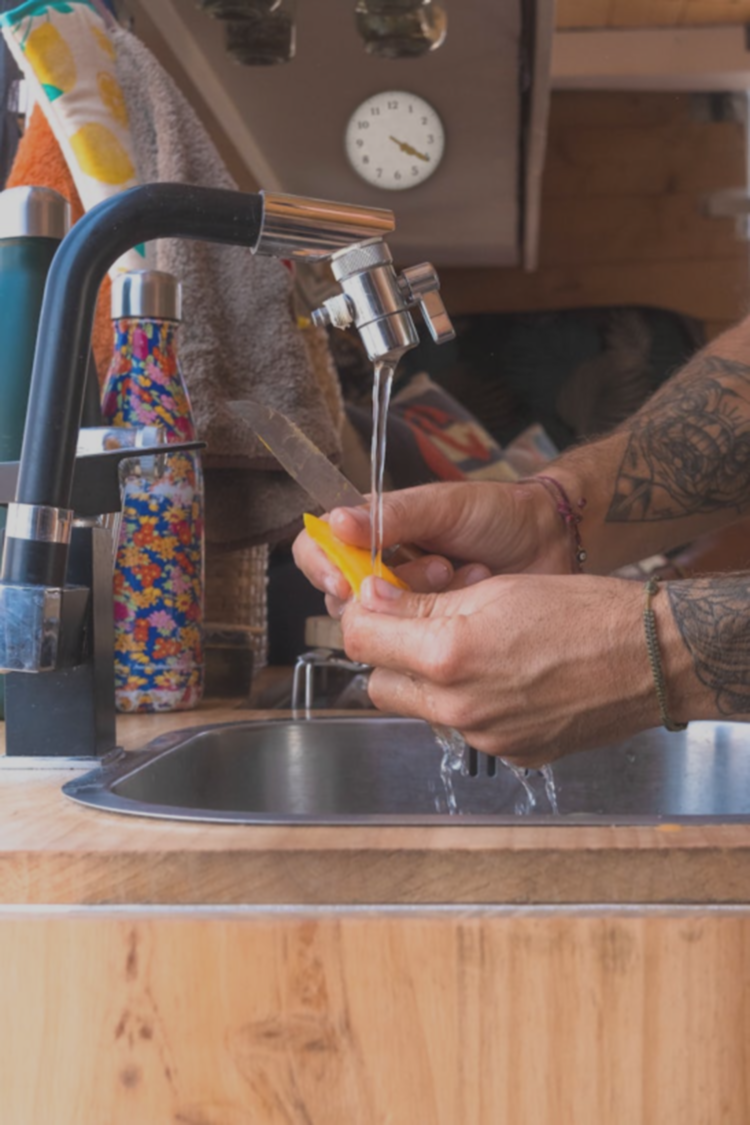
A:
4,21
